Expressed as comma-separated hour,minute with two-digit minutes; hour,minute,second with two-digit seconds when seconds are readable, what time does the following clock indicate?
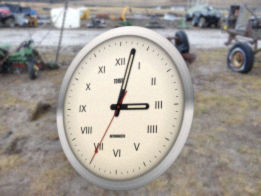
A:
3,02,35
